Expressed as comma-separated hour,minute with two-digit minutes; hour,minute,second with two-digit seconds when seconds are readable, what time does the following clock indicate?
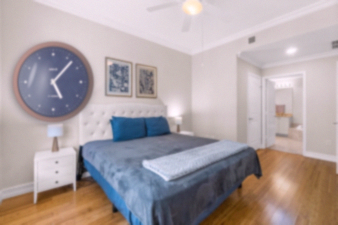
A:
5,07
